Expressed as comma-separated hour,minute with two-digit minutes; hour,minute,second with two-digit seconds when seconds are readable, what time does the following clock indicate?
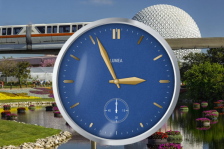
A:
2,56
